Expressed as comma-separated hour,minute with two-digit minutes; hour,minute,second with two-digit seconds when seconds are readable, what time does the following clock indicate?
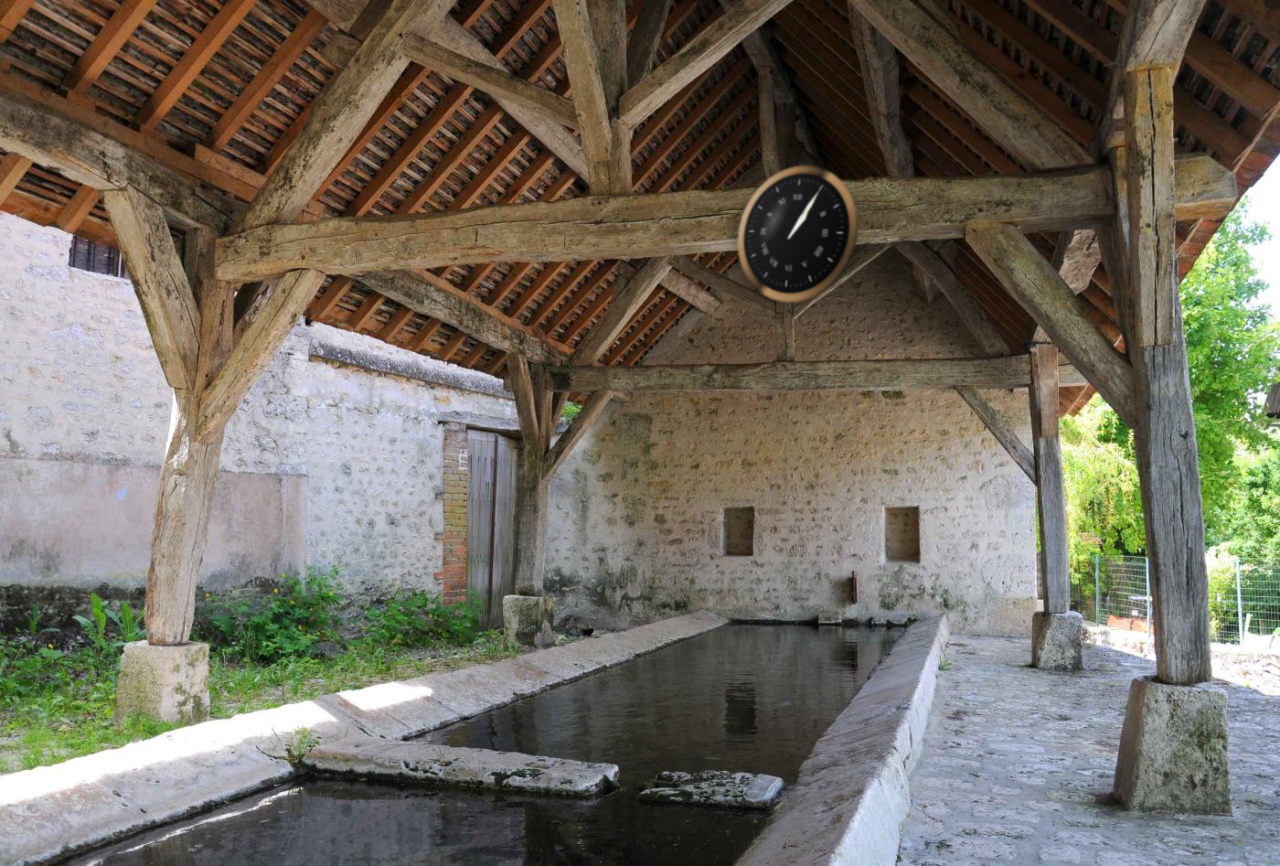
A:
1,05
